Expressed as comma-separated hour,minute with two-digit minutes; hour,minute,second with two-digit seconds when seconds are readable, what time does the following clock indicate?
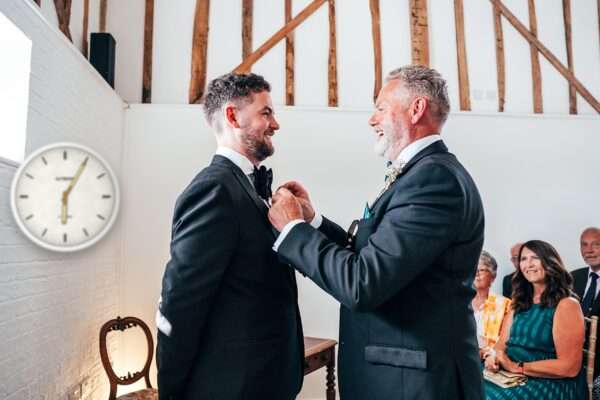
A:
6,05
